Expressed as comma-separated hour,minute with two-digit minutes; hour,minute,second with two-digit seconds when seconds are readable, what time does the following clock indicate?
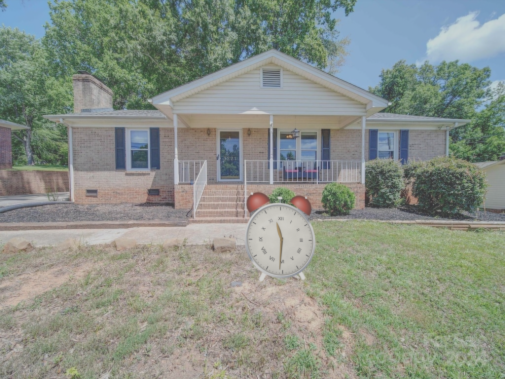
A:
11,31
